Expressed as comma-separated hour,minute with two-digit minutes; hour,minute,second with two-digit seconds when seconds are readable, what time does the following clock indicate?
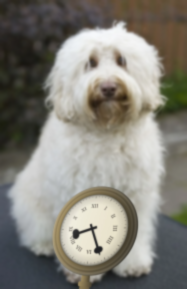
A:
8,26
